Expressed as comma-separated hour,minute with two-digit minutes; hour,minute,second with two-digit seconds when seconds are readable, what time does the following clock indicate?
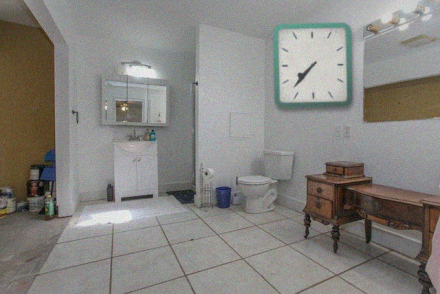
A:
7,37
